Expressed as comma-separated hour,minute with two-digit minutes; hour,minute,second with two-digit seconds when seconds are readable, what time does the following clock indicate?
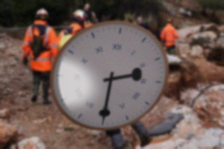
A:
2,30
